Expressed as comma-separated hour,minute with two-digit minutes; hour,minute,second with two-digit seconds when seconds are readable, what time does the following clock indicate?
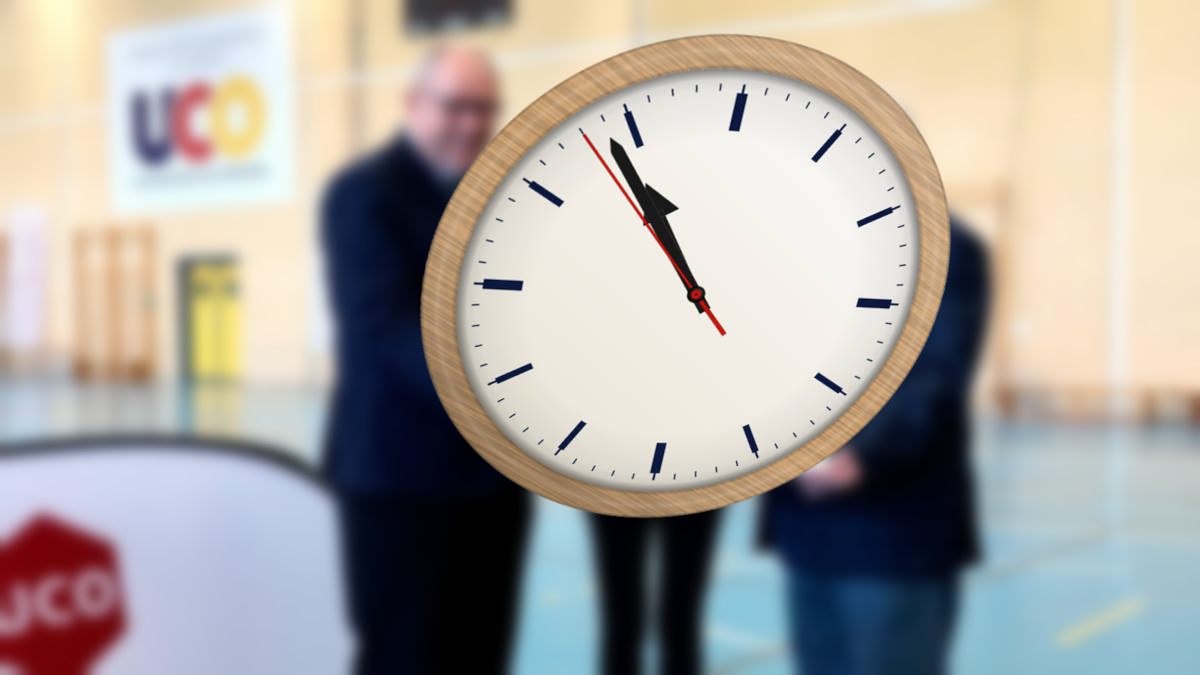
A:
10,53,53
